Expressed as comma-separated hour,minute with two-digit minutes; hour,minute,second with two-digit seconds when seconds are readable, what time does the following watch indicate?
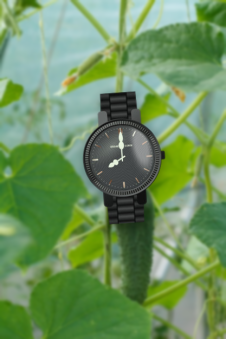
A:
8,00
